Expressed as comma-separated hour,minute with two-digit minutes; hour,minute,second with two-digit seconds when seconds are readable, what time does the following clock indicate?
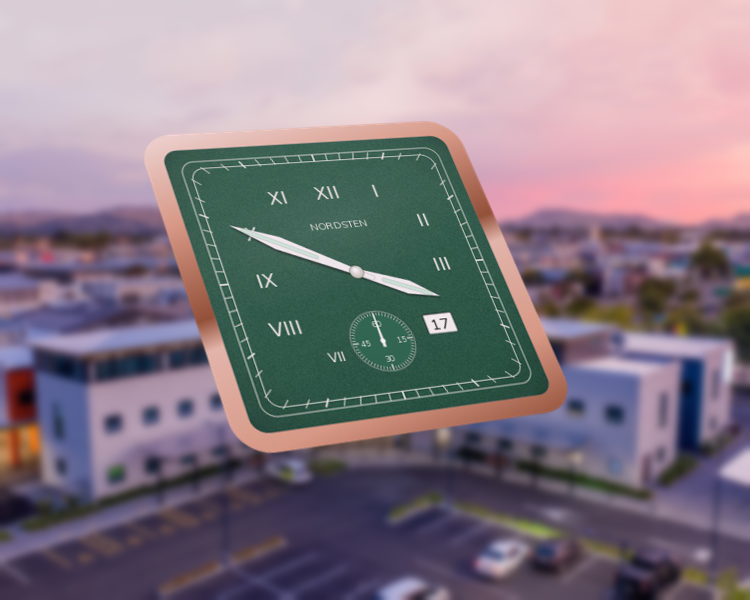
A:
3,50
